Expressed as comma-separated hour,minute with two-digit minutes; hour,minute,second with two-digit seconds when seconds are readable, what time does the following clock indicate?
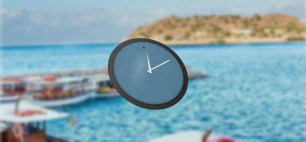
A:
12,11
